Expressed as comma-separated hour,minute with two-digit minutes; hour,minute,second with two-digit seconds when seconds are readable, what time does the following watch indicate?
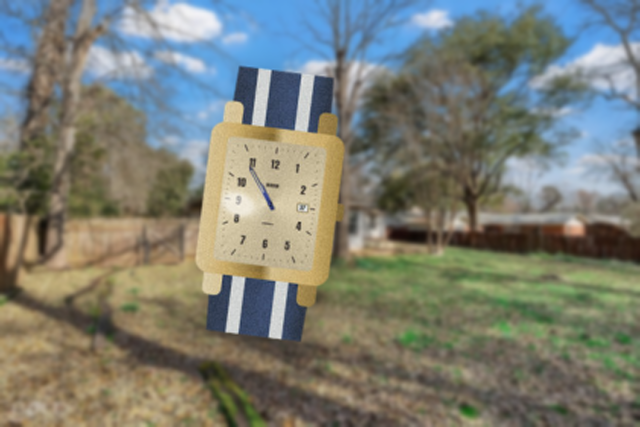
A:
10,54
